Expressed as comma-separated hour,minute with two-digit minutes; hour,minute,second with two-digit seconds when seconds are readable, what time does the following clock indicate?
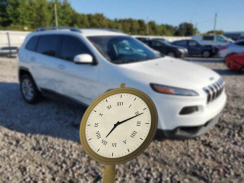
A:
7,11
